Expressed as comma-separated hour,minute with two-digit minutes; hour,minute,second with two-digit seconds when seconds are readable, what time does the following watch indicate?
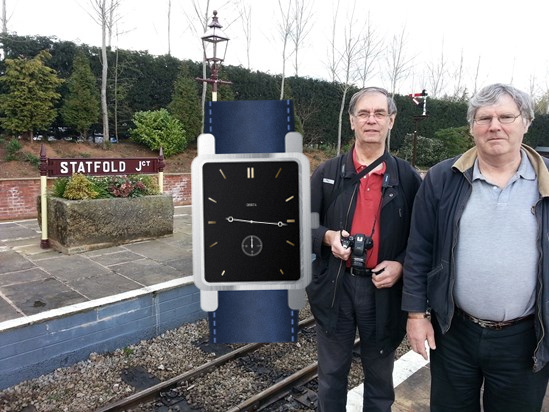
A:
9,16
